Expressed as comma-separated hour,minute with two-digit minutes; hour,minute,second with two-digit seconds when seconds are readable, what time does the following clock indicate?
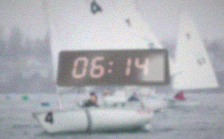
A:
6,14
